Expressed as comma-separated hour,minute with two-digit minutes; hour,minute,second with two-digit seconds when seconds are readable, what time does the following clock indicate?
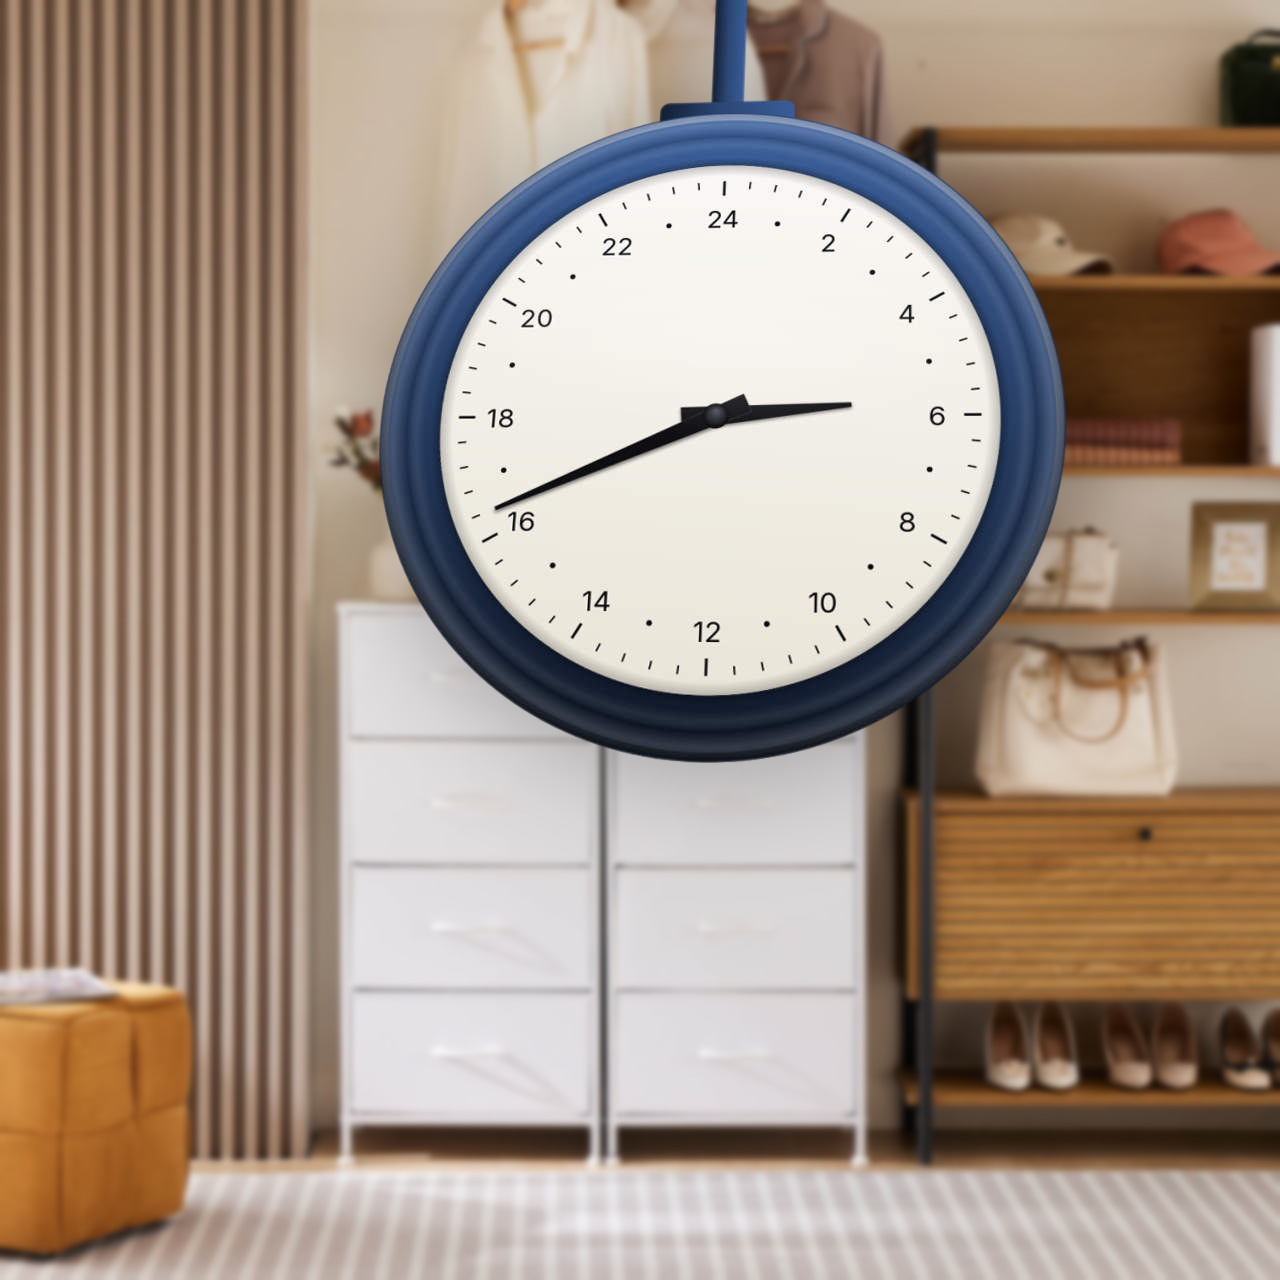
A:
5,41
